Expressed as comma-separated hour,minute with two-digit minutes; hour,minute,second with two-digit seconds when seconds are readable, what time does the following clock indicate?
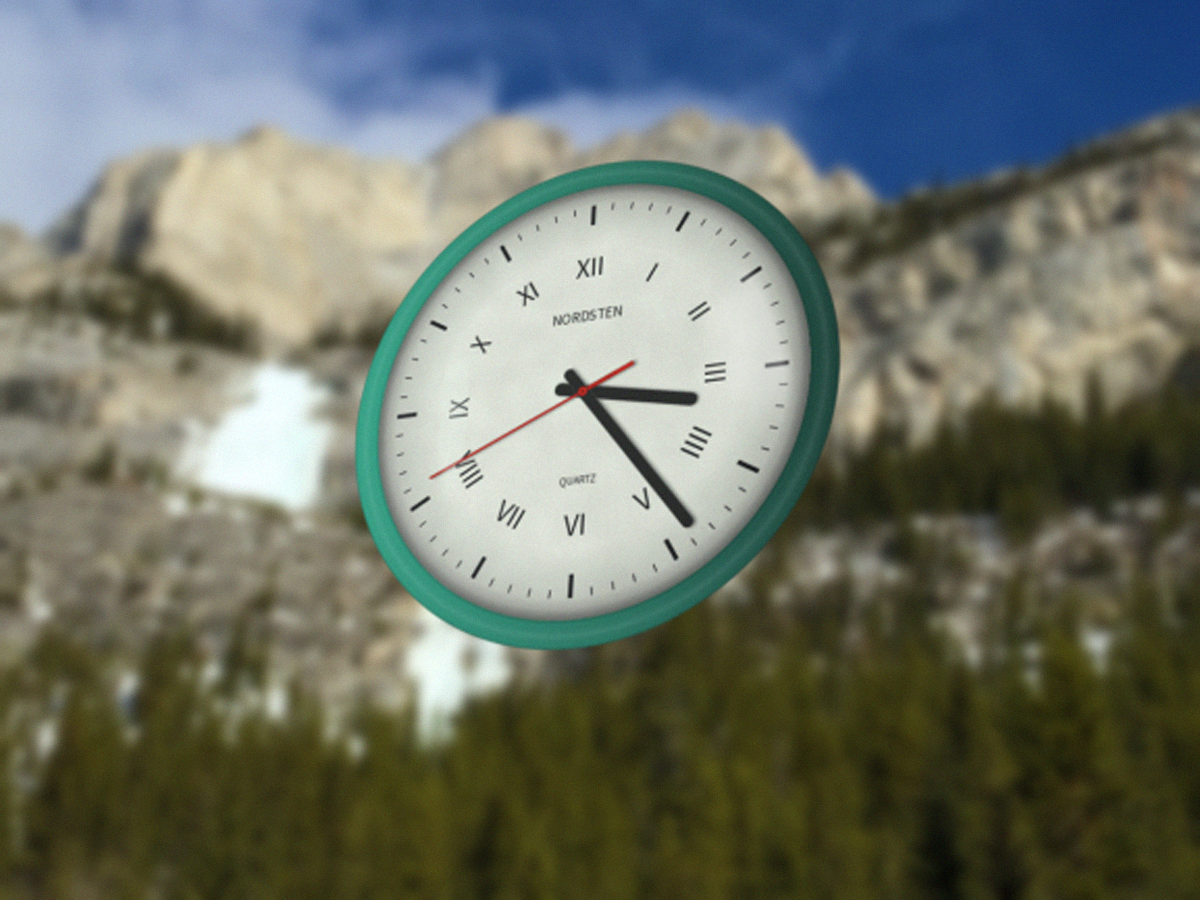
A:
3,23,41
